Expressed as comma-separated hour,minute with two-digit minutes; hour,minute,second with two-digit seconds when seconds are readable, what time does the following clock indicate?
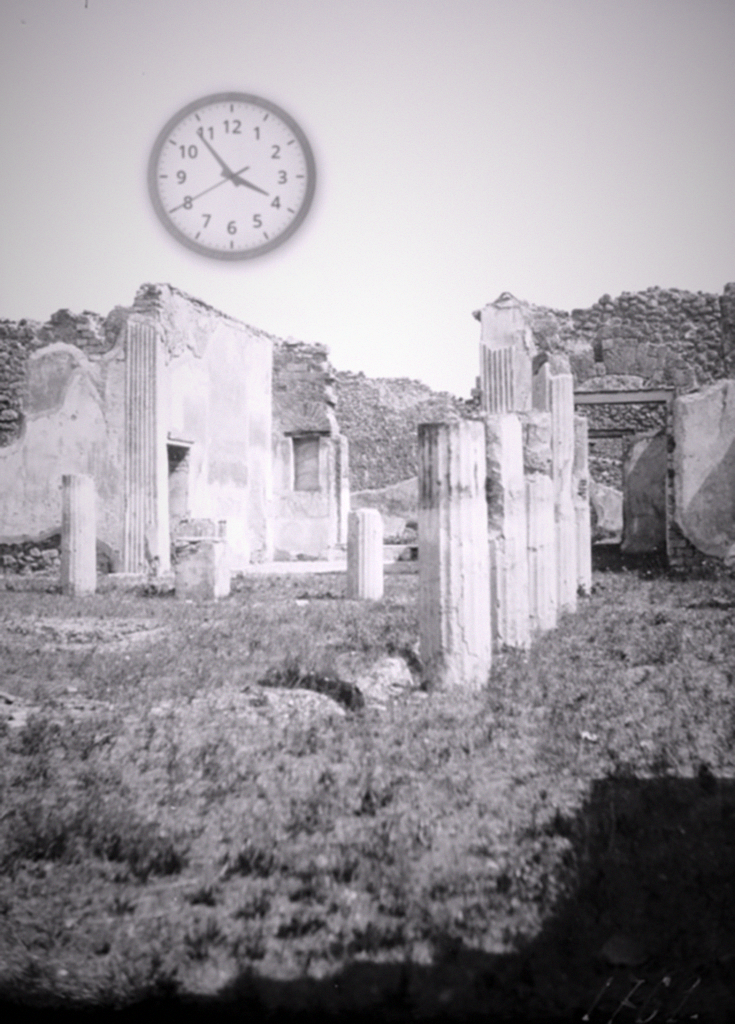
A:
3,53,40
